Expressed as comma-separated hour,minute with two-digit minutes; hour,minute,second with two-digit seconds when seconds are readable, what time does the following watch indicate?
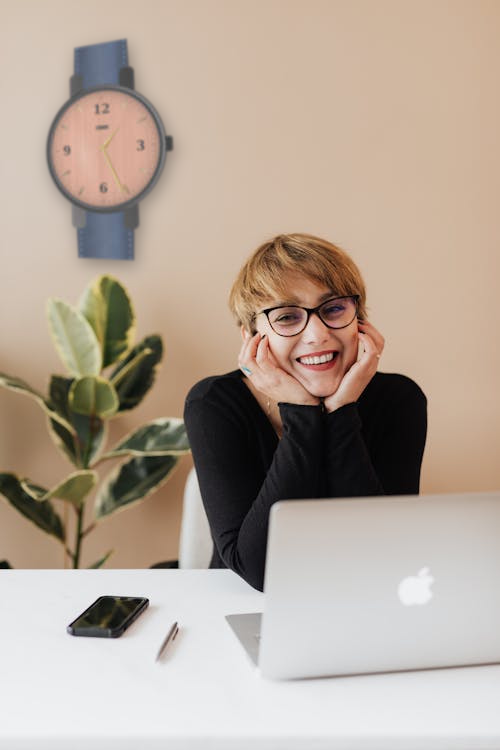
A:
1,26
